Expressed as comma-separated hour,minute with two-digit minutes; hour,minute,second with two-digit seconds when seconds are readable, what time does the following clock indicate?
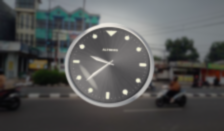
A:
9,38
